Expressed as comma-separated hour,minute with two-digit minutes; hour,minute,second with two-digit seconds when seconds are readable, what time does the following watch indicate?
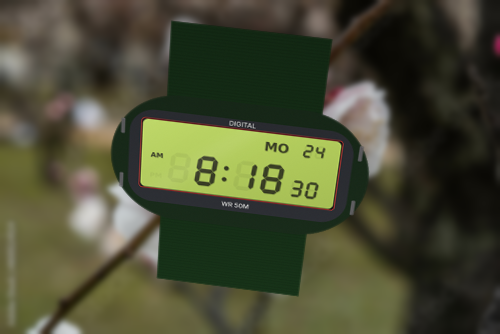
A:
8,18,30
